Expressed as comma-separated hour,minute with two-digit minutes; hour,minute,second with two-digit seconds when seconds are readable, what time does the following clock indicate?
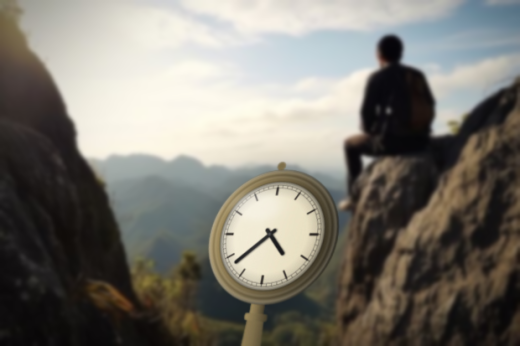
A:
4,38
